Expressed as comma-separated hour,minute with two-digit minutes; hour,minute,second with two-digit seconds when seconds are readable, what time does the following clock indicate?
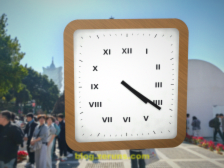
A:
4,21
